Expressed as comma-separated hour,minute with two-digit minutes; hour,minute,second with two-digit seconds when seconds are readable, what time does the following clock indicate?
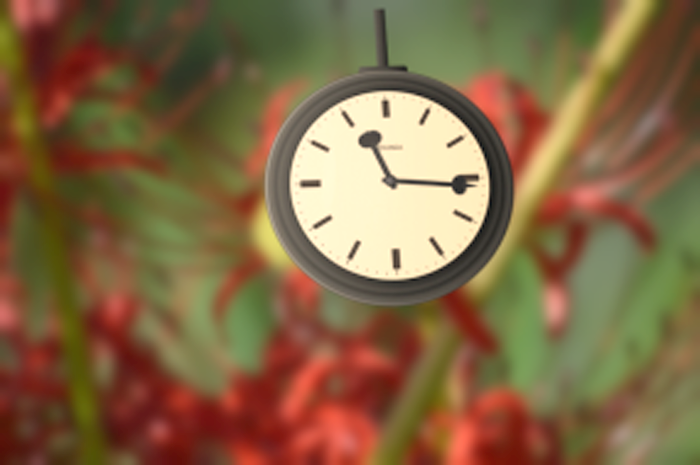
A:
11,16
